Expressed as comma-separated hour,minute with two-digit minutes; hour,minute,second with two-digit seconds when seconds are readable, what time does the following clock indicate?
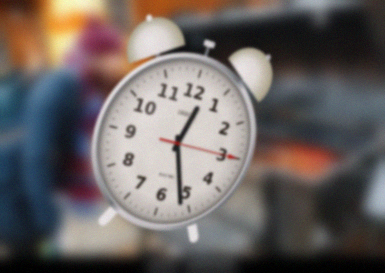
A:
12,26,15
